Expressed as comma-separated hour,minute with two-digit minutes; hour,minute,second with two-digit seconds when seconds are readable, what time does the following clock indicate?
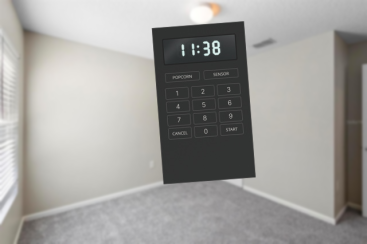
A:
11,38
